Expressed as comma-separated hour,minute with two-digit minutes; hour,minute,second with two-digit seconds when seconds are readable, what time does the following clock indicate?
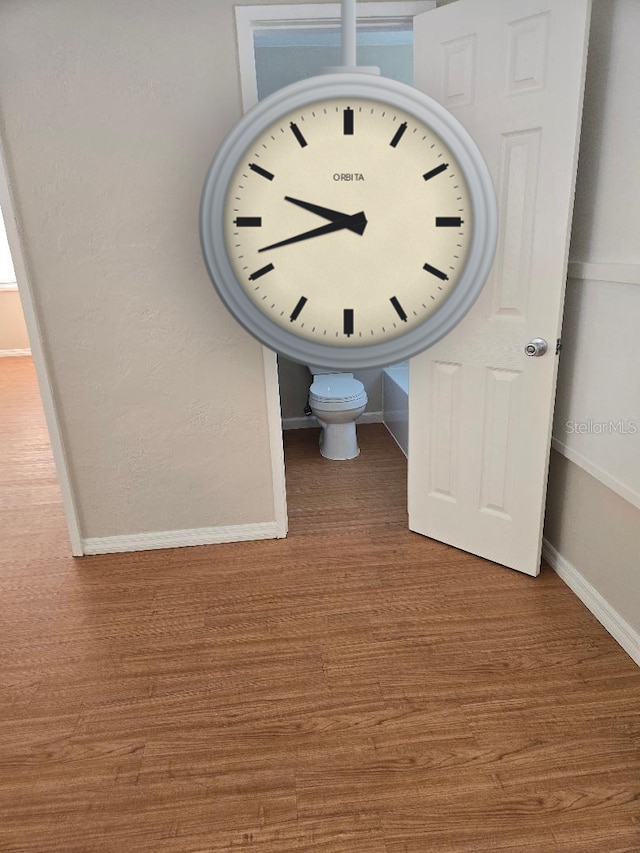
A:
9,42
